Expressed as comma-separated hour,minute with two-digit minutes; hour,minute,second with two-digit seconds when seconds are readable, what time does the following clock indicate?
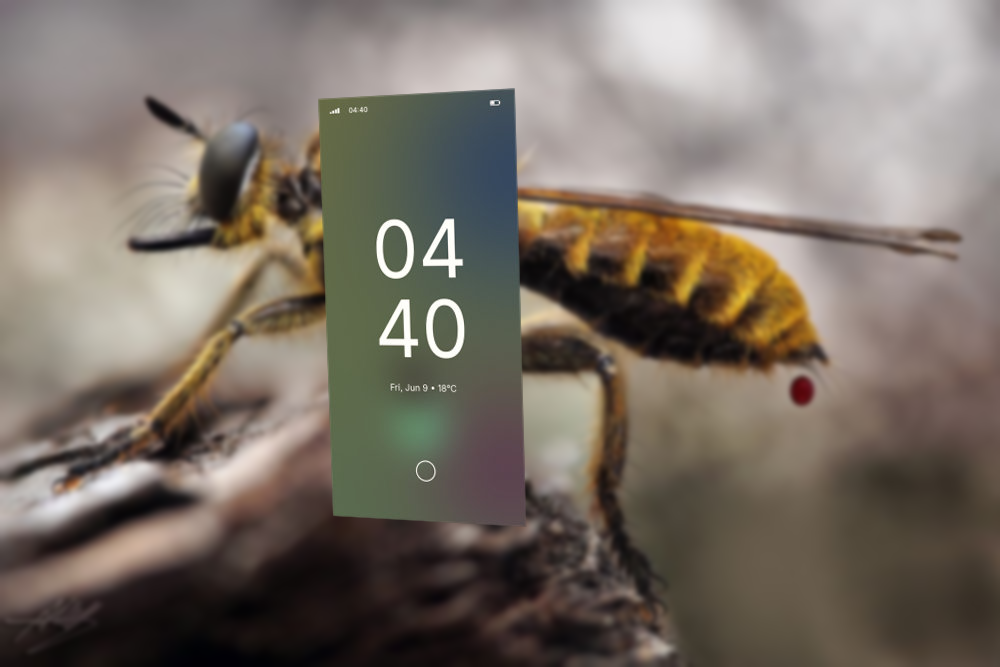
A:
4,40
